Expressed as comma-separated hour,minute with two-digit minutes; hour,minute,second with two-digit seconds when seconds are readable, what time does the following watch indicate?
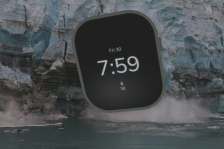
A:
7,59
